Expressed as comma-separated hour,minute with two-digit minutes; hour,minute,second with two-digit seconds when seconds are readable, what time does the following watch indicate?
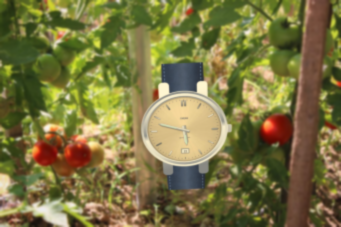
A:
5,48
